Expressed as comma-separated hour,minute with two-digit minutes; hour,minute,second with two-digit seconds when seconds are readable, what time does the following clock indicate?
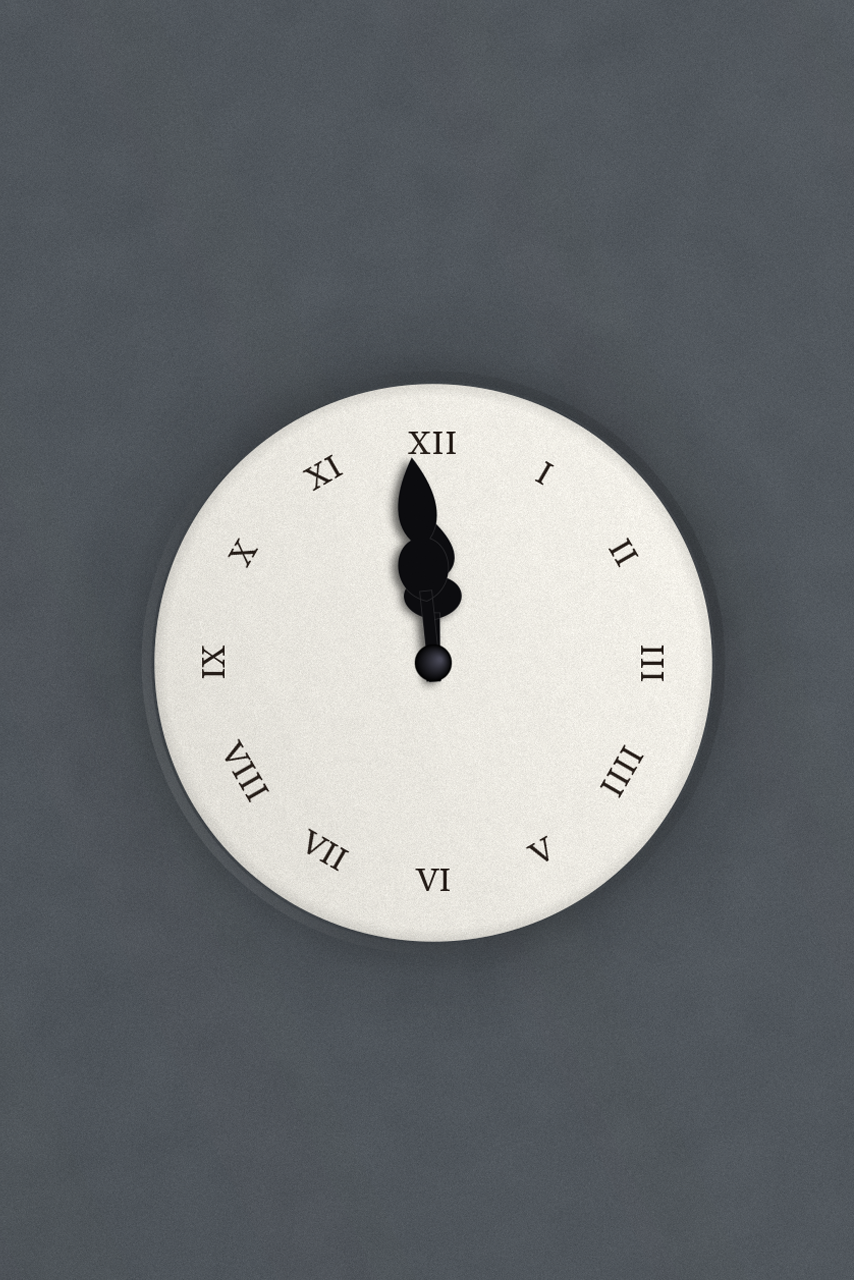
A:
11,59
